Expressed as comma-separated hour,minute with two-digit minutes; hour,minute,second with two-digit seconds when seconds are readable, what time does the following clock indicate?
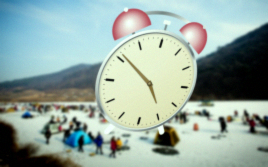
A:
4,51
